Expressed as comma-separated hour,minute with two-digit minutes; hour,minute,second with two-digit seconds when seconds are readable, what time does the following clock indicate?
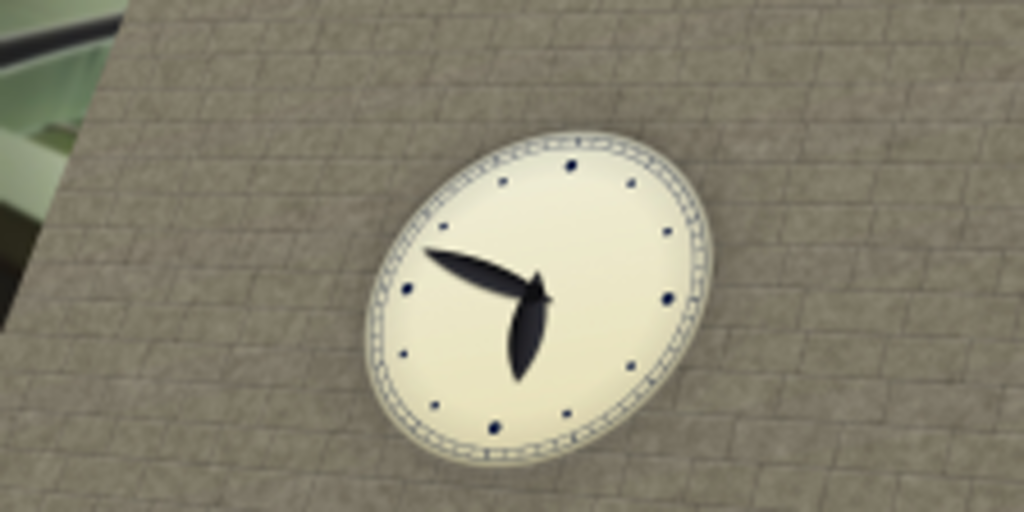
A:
5,48
